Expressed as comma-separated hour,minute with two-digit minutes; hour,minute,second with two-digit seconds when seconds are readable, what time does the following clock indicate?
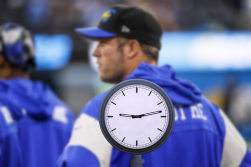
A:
9,13
